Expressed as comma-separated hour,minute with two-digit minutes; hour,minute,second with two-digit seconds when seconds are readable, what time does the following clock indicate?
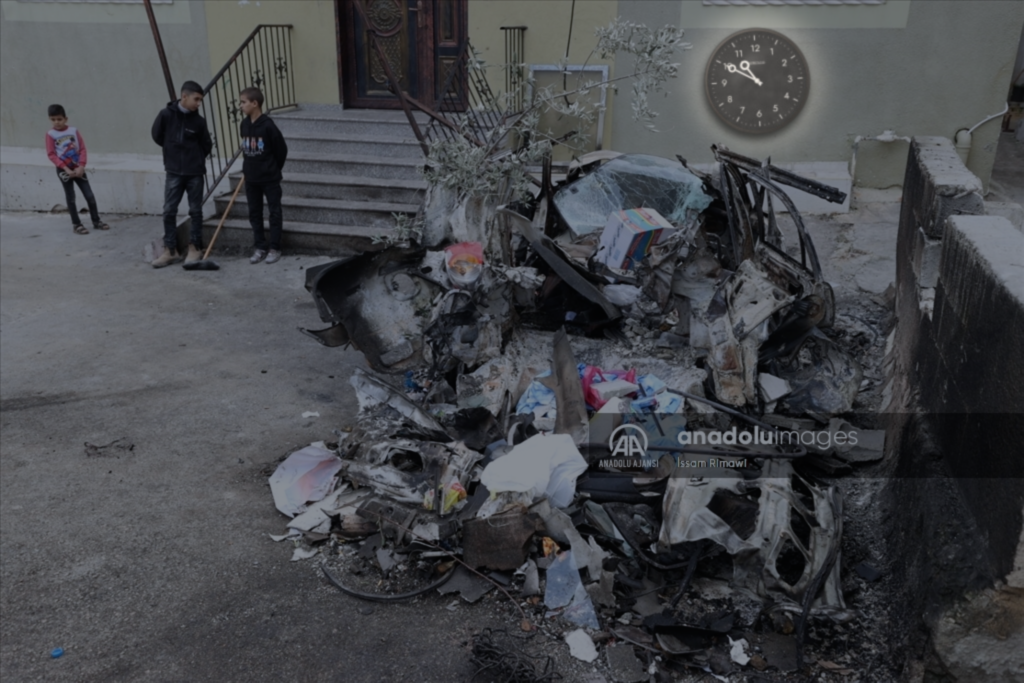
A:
10,50
